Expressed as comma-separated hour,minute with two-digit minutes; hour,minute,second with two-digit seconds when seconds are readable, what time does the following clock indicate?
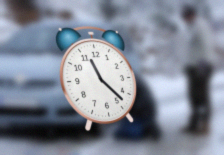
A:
11,23
